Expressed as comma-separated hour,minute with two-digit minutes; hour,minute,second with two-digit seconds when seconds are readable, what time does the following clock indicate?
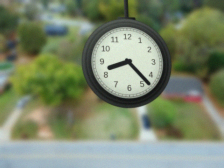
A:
8,23
